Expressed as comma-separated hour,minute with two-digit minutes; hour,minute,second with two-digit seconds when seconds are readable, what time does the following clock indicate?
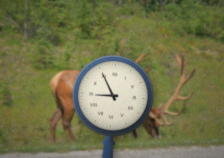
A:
8,55
